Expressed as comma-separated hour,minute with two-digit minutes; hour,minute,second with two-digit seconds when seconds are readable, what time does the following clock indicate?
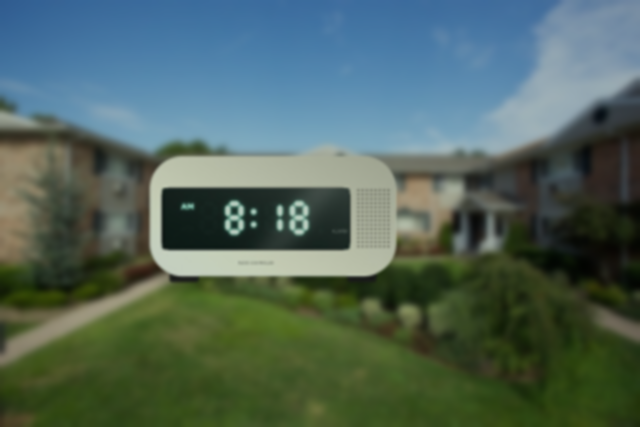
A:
8,18
